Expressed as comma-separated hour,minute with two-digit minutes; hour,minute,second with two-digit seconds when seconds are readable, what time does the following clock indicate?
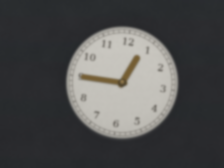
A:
12,45
